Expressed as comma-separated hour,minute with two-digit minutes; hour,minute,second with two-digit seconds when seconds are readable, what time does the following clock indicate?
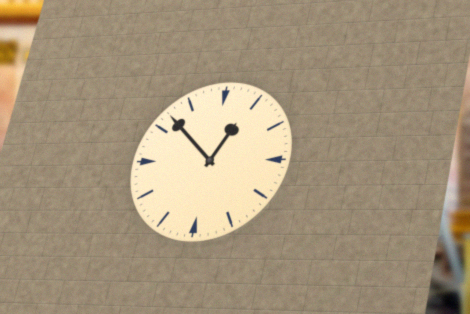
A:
12,52
